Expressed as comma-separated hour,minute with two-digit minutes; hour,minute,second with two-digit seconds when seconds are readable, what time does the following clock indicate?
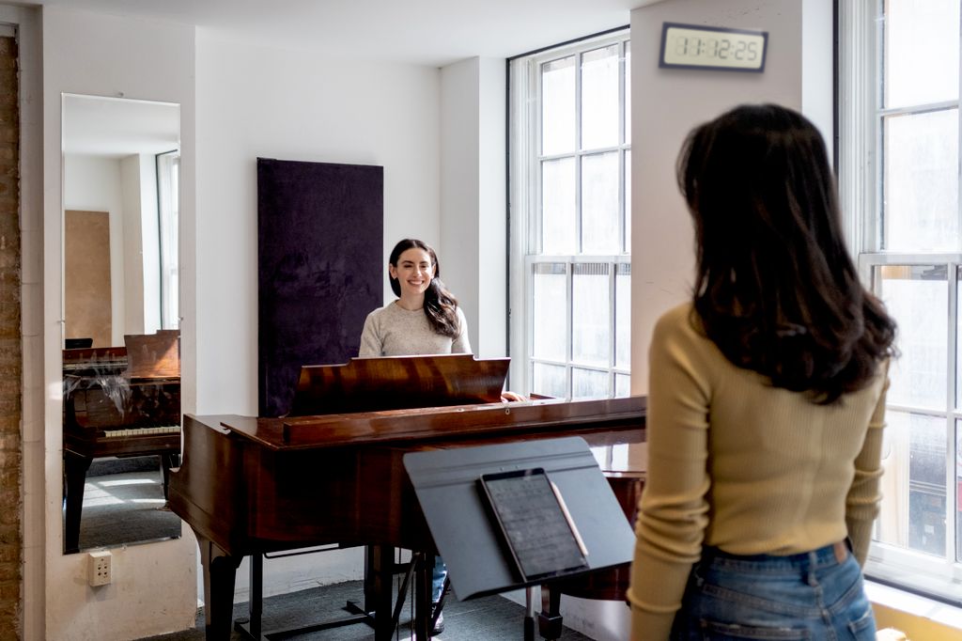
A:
11,12,25
